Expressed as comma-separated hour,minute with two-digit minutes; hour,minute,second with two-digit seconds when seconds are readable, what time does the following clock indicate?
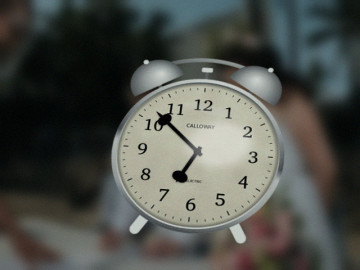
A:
6,52
